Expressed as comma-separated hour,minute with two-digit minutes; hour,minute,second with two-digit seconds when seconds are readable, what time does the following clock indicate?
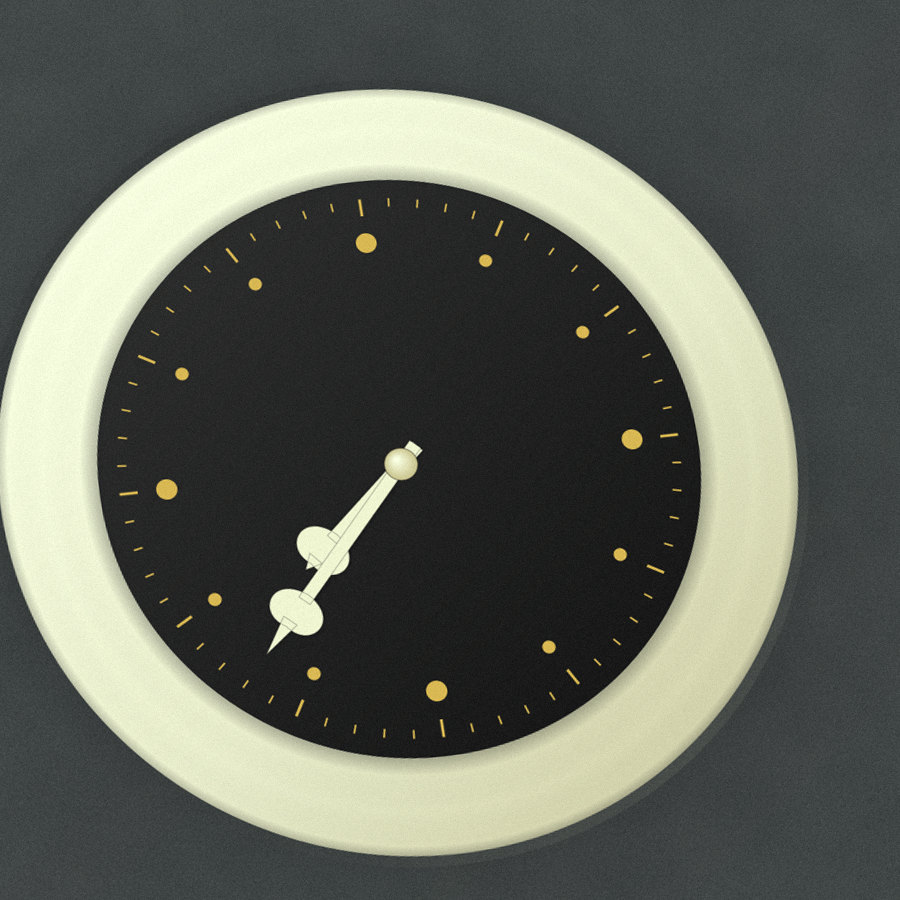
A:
7,37
